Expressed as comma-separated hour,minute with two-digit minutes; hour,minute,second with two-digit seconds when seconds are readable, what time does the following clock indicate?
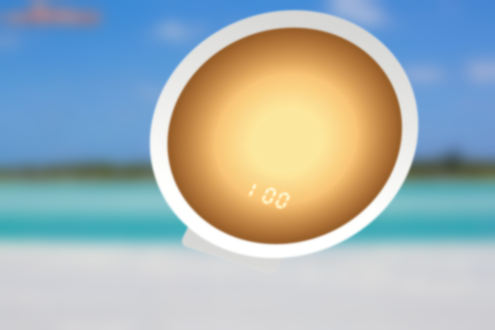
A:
1,00
